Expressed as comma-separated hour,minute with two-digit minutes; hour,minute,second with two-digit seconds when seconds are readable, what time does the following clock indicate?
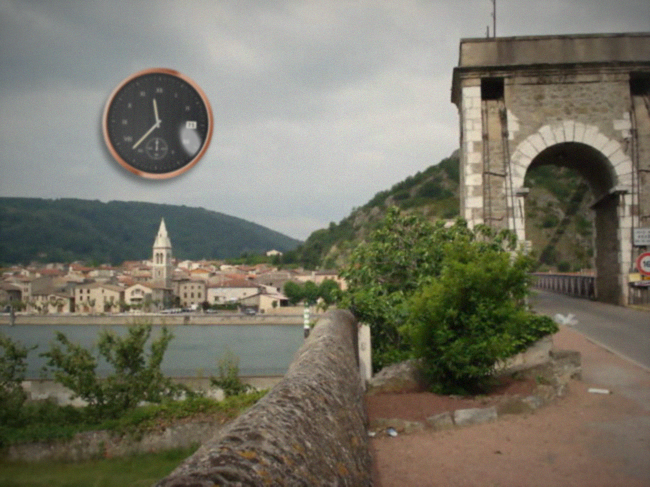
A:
11,37
